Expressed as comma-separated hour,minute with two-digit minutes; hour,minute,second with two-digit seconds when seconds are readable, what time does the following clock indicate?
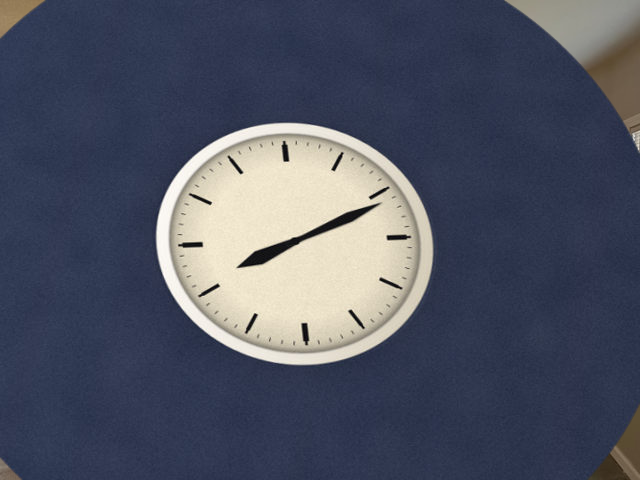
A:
8,11
